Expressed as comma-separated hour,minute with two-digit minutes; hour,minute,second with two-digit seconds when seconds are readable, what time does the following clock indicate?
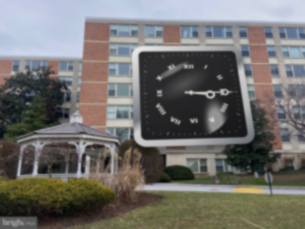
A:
3,15
